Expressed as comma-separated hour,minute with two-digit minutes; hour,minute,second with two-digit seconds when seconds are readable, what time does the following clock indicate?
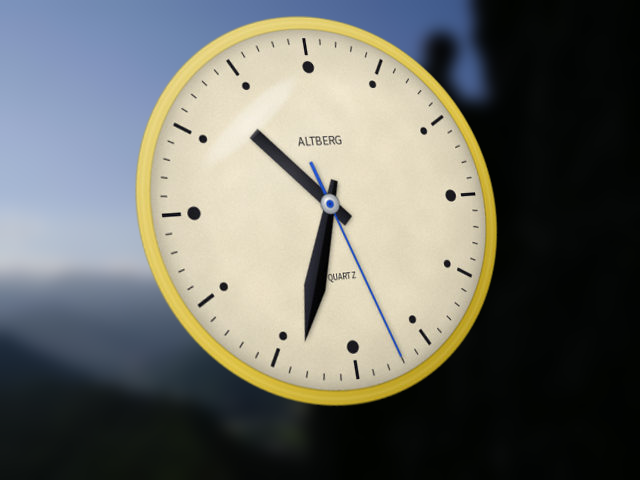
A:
10,33,27
